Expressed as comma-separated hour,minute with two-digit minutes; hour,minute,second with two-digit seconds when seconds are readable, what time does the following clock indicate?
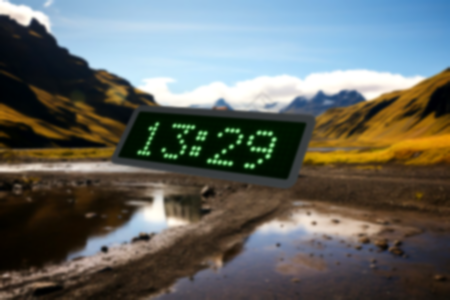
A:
13,29
